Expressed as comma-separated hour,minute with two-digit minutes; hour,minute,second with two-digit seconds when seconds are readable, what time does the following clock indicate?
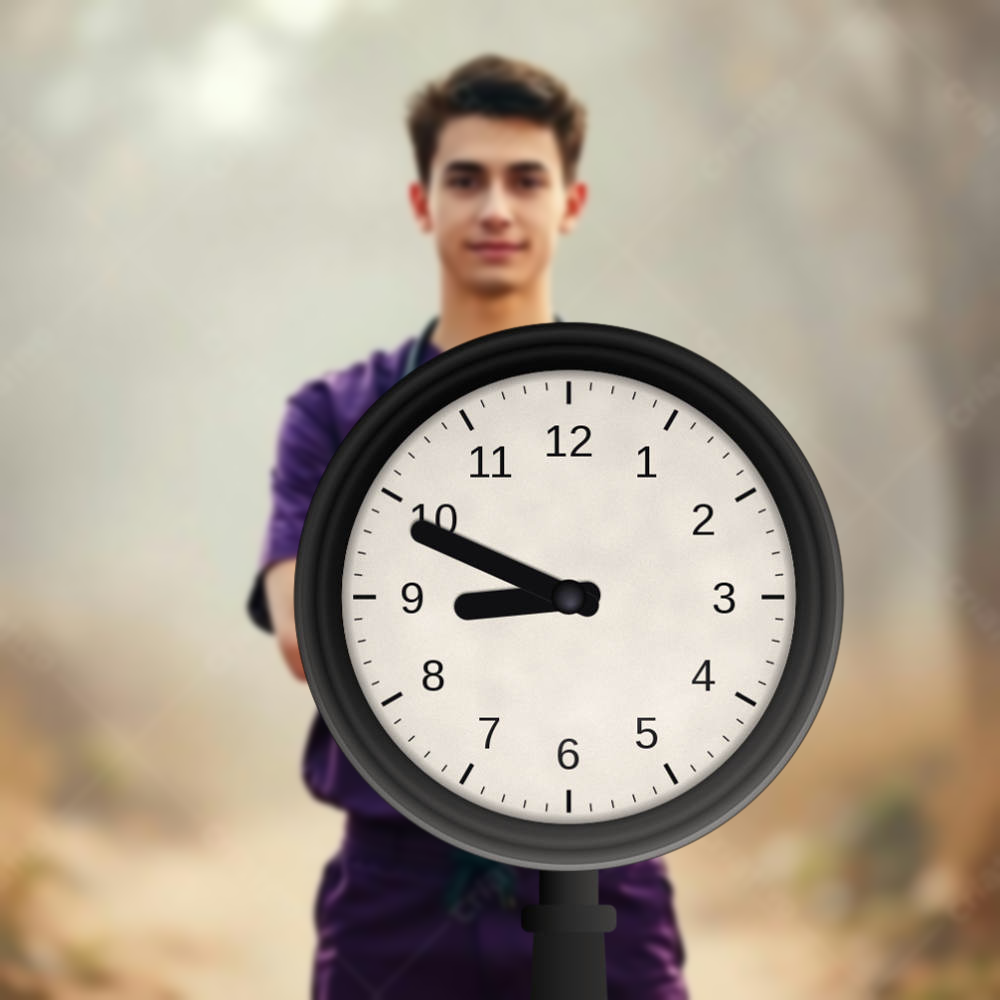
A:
8,49
